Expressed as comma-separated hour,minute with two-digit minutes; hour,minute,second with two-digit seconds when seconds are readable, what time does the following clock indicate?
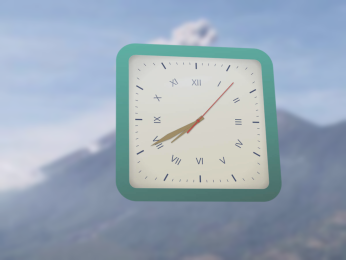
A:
7,40,07
